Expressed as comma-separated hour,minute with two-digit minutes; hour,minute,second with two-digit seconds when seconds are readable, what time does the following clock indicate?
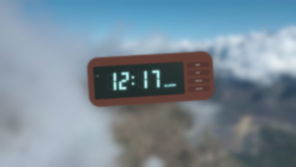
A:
12,17
